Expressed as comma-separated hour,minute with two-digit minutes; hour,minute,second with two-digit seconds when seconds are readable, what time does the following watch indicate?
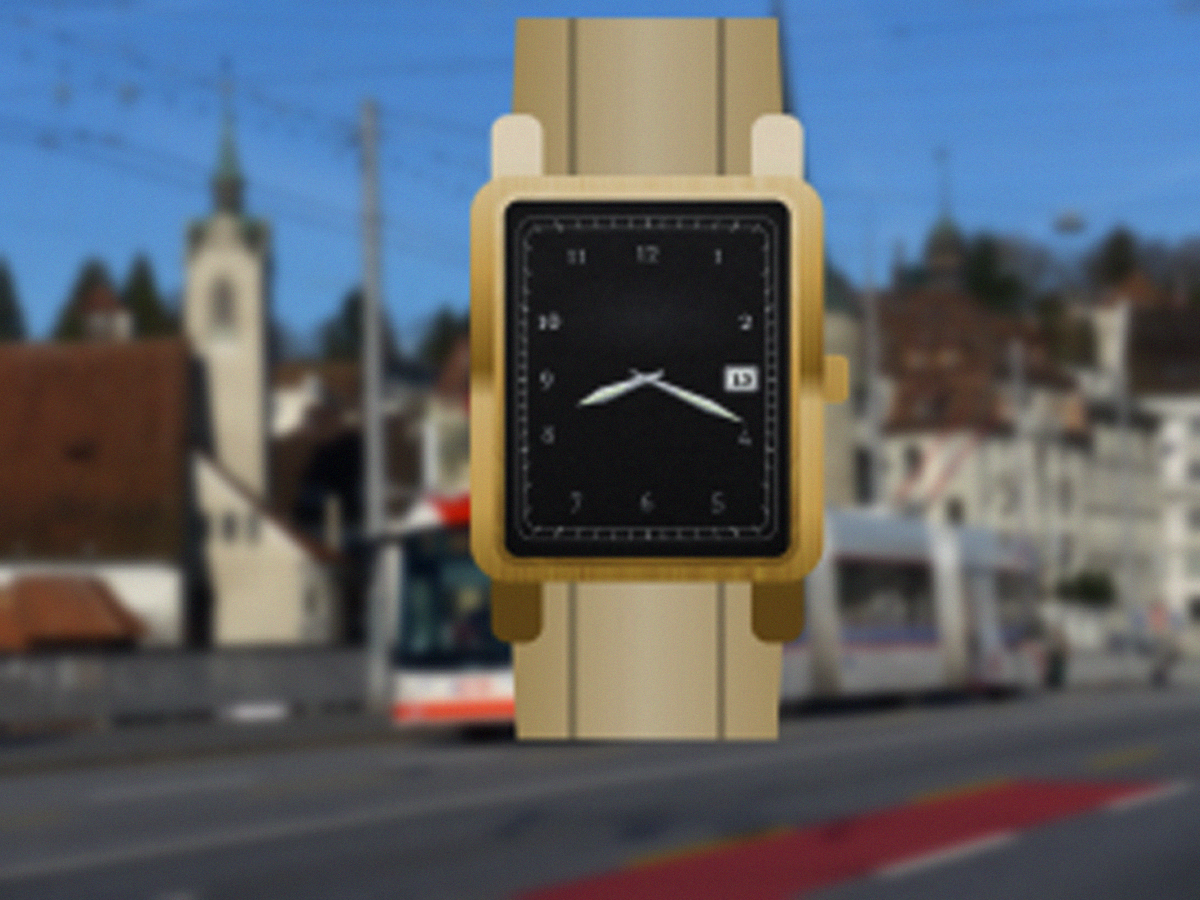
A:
8,19
